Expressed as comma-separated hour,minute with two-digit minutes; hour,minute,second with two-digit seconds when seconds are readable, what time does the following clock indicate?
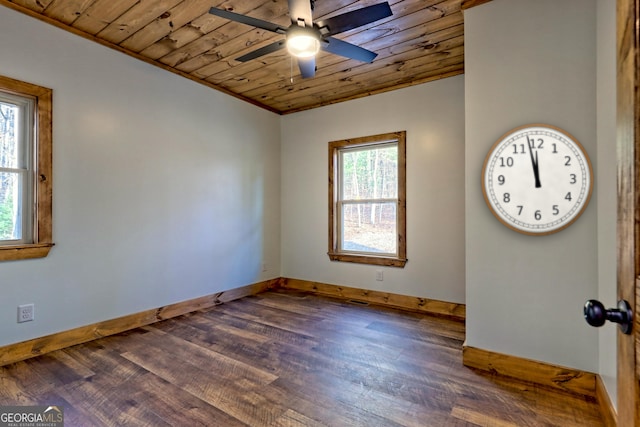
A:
11,58
